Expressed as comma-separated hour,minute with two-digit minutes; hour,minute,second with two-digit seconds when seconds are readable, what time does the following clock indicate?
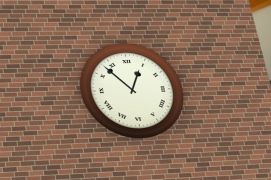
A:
12,53
